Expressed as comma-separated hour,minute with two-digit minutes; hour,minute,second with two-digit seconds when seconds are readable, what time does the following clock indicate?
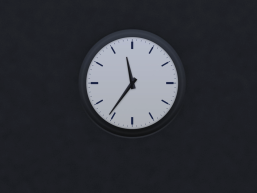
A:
11,36
